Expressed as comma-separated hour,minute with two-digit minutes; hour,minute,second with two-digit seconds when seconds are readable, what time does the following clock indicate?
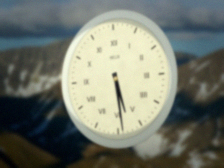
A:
5,29
